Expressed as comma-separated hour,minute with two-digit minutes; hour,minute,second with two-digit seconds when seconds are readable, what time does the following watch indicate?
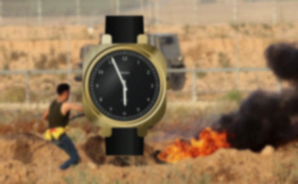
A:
5,56
